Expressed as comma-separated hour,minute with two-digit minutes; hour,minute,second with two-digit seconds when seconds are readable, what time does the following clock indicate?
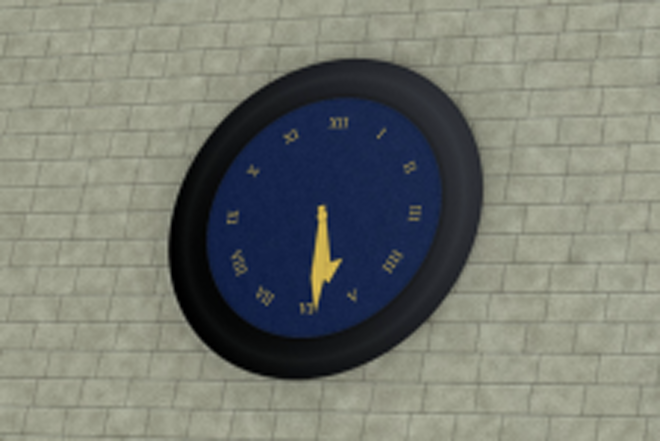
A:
5,29
